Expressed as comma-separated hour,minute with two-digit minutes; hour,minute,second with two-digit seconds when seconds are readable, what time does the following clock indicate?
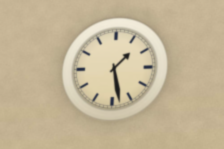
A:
1,28
